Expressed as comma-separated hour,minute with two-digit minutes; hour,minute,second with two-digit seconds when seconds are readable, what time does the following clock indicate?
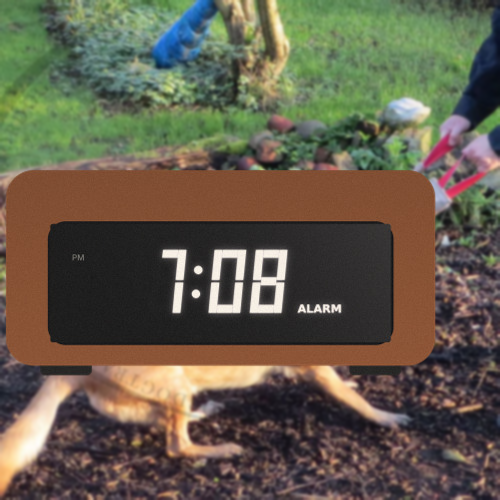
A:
7,08
